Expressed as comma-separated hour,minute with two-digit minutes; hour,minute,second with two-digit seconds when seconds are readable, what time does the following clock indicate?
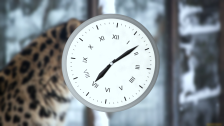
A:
7,08
